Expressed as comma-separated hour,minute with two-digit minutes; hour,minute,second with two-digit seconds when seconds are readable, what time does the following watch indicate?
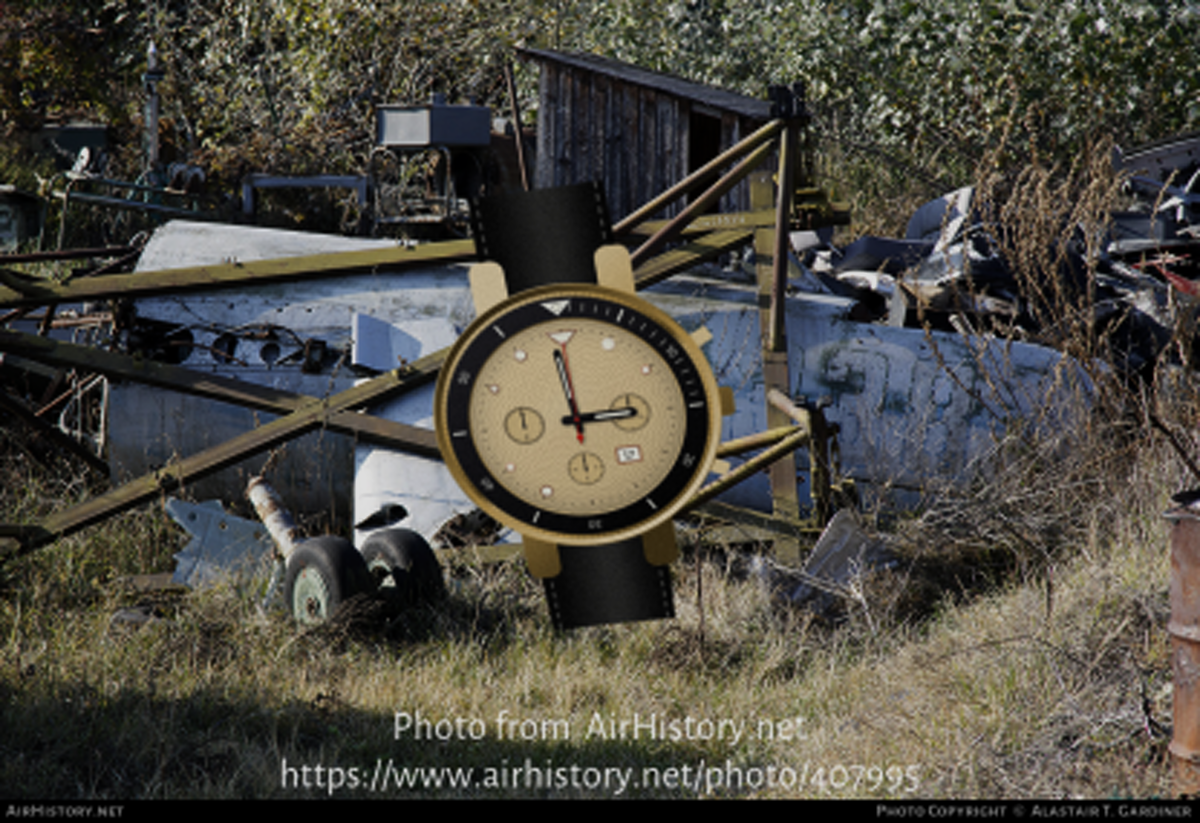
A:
2,59
